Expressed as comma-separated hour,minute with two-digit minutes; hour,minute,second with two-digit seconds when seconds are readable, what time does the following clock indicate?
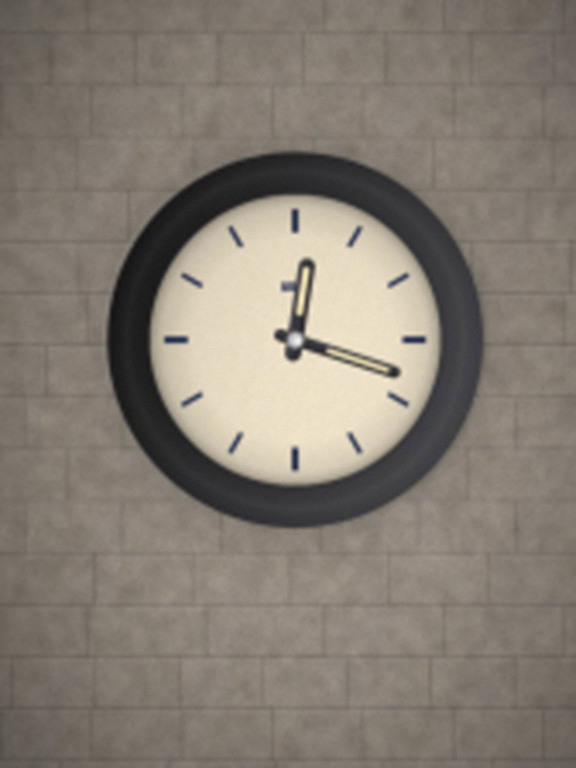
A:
12,18
